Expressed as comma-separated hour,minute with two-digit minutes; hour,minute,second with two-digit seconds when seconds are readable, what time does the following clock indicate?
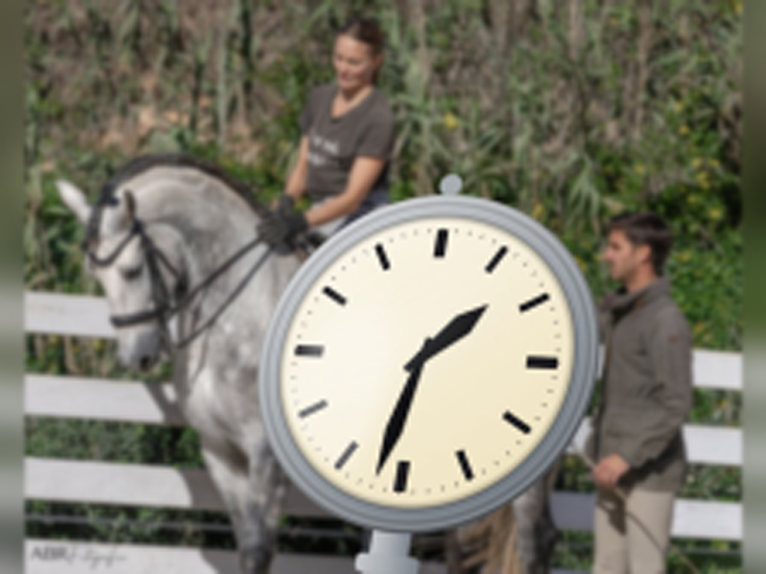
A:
1,32
